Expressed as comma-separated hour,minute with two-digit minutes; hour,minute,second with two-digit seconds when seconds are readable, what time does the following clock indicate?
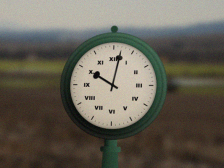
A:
10,02
